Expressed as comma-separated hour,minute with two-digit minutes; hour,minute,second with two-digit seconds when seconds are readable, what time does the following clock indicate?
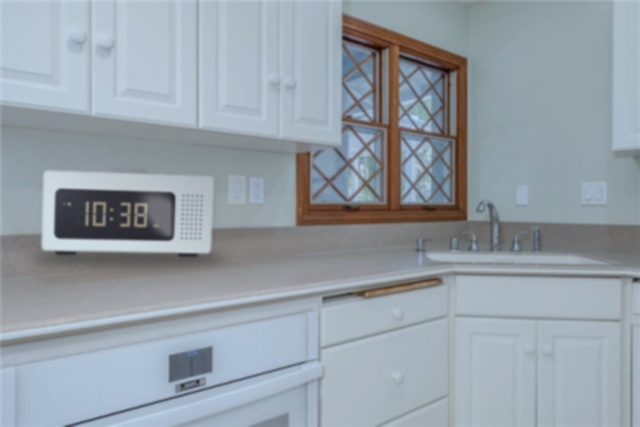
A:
10,38
